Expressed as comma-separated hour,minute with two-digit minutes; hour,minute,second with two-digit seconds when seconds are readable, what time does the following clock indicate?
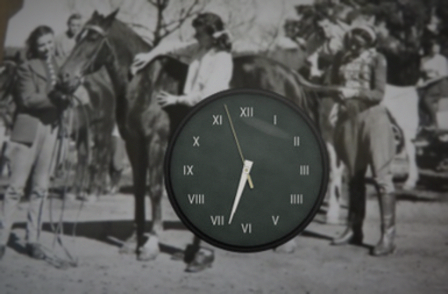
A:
6,32,57
